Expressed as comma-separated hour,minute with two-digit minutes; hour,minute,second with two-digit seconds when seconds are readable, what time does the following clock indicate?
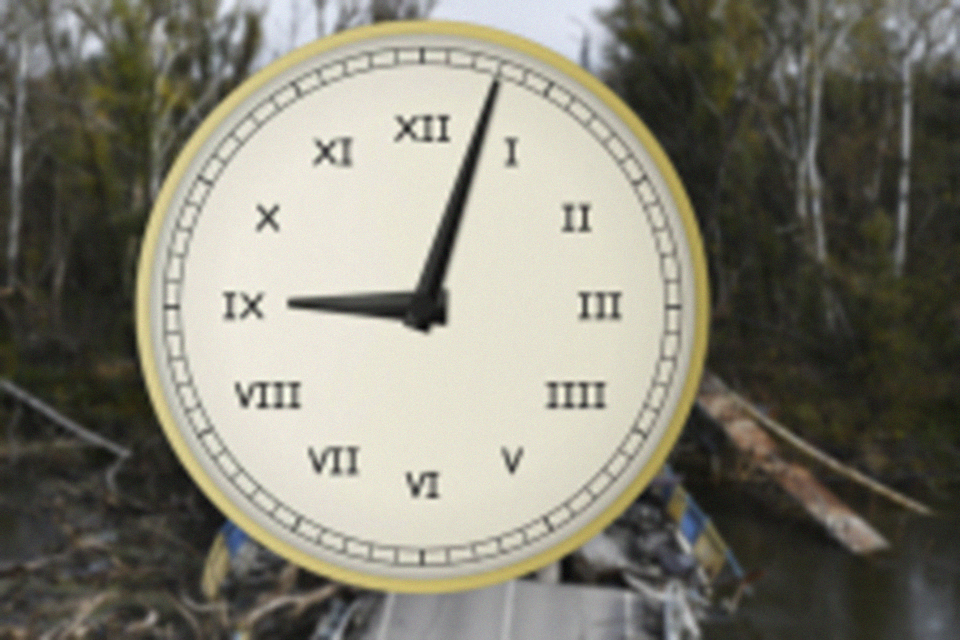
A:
9,03
